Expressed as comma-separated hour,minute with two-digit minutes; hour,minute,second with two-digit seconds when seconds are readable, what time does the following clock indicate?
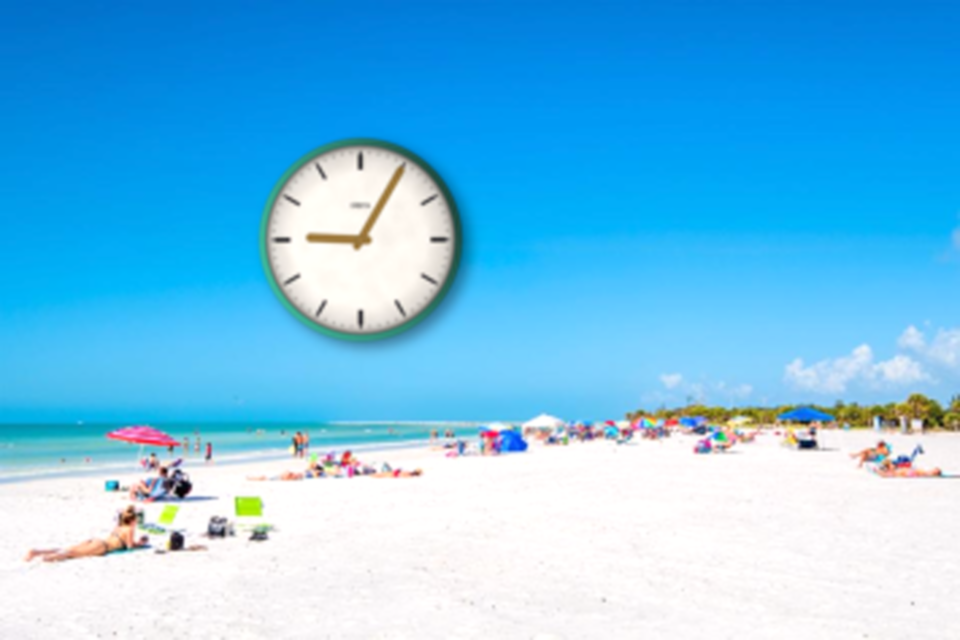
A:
9,05
